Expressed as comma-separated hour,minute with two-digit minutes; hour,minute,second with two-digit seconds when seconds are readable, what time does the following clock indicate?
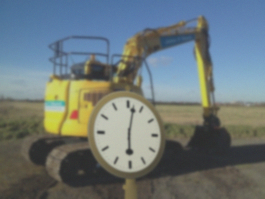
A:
6,02
